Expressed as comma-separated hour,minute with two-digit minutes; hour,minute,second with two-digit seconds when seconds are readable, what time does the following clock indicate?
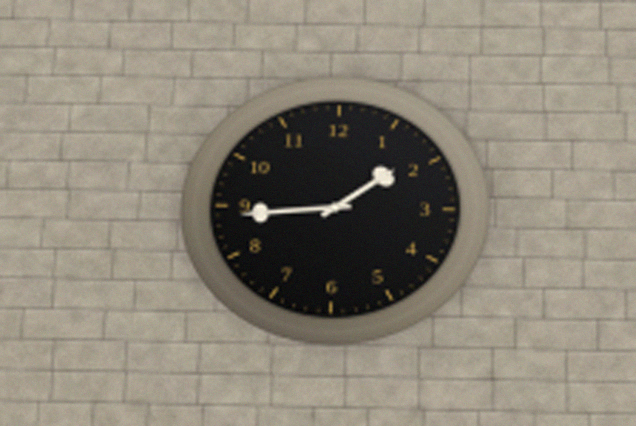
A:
1,44
